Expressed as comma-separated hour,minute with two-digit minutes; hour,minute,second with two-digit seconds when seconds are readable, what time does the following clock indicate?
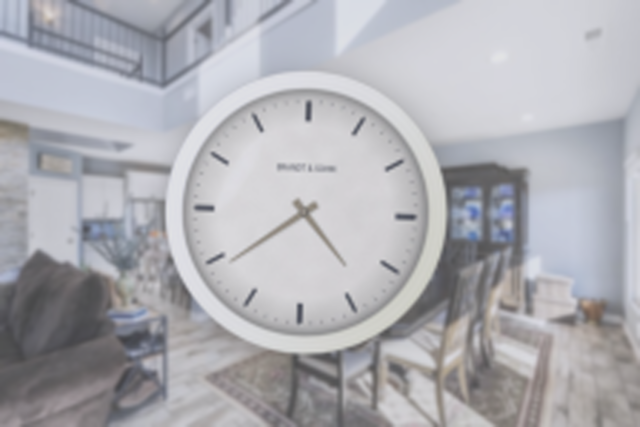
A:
4,39
